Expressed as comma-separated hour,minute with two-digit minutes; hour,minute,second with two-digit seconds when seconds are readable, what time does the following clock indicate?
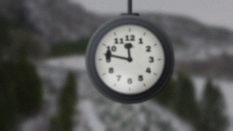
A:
11,47
